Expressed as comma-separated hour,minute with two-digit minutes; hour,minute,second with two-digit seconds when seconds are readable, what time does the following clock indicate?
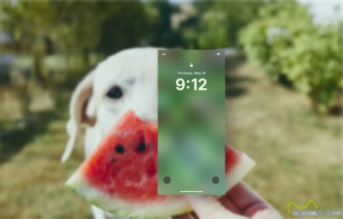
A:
9,12
